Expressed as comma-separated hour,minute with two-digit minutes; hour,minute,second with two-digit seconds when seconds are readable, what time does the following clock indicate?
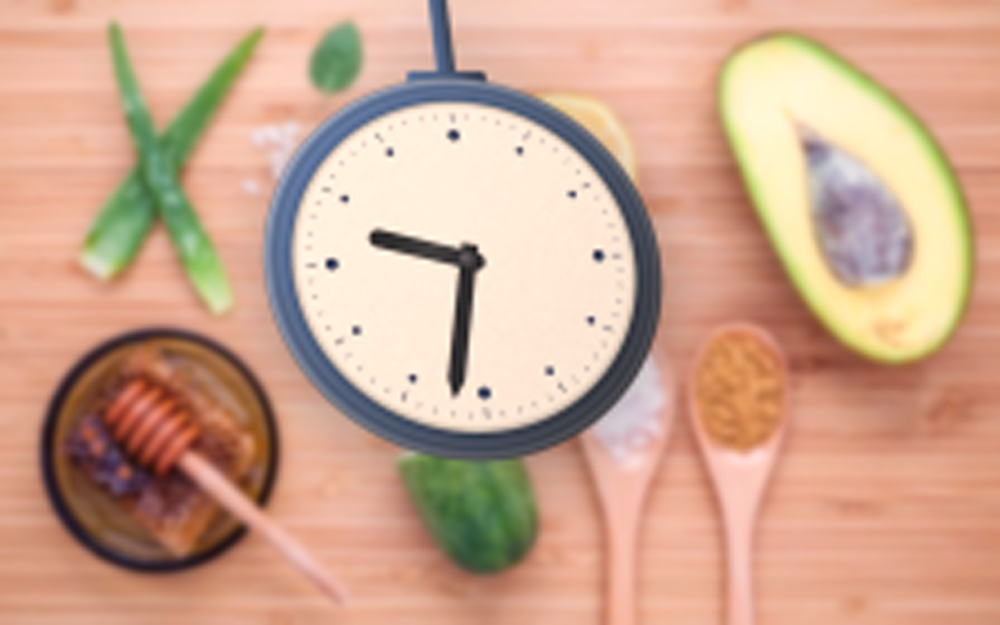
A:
9,32
